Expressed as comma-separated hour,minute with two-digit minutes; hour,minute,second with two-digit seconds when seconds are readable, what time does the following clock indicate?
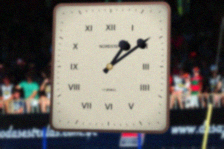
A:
1,09
